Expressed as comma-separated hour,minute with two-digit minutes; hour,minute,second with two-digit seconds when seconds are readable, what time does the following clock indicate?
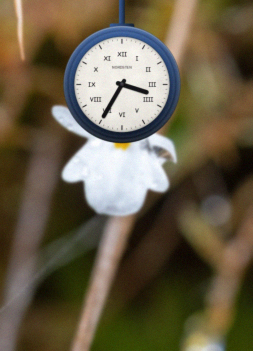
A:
3,35
